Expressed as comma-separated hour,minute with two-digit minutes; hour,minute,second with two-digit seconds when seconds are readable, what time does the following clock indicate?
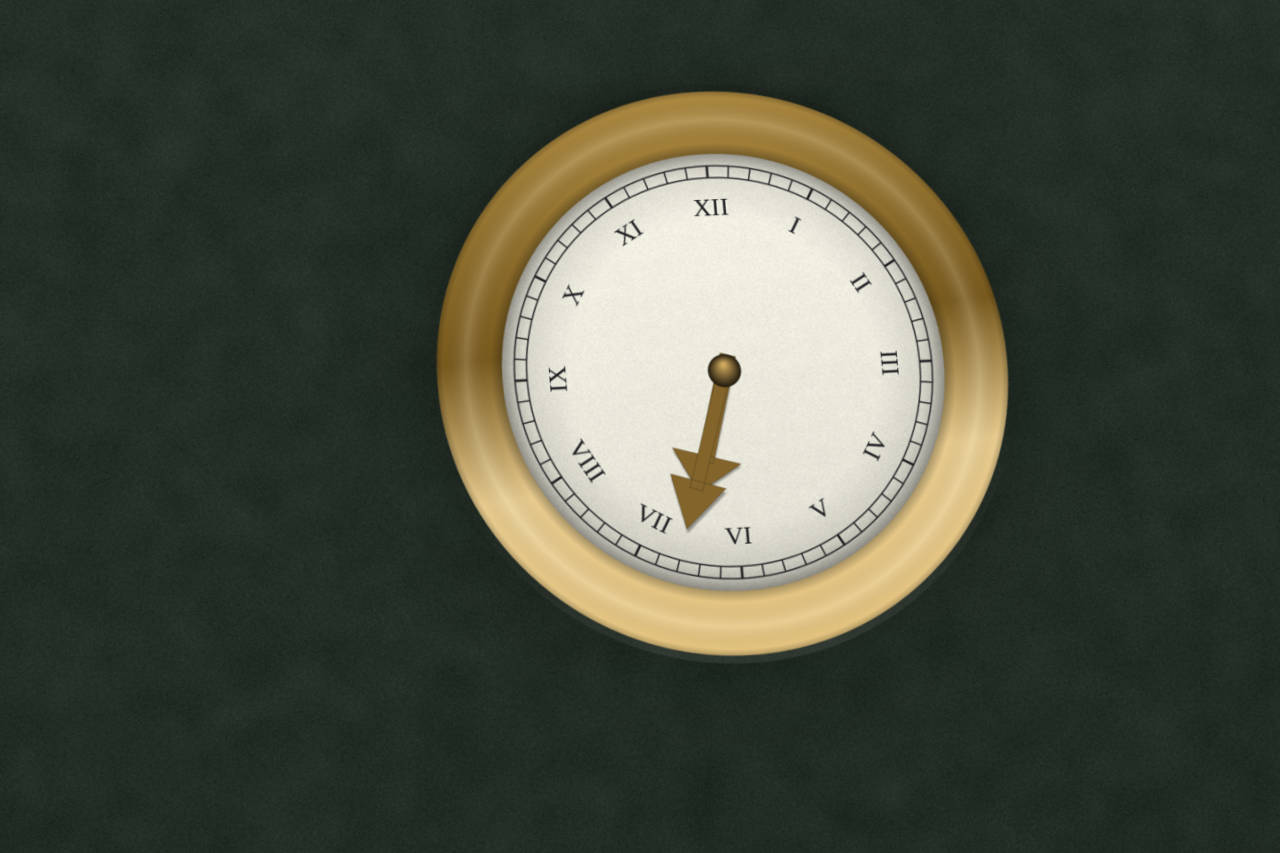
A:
6,33
